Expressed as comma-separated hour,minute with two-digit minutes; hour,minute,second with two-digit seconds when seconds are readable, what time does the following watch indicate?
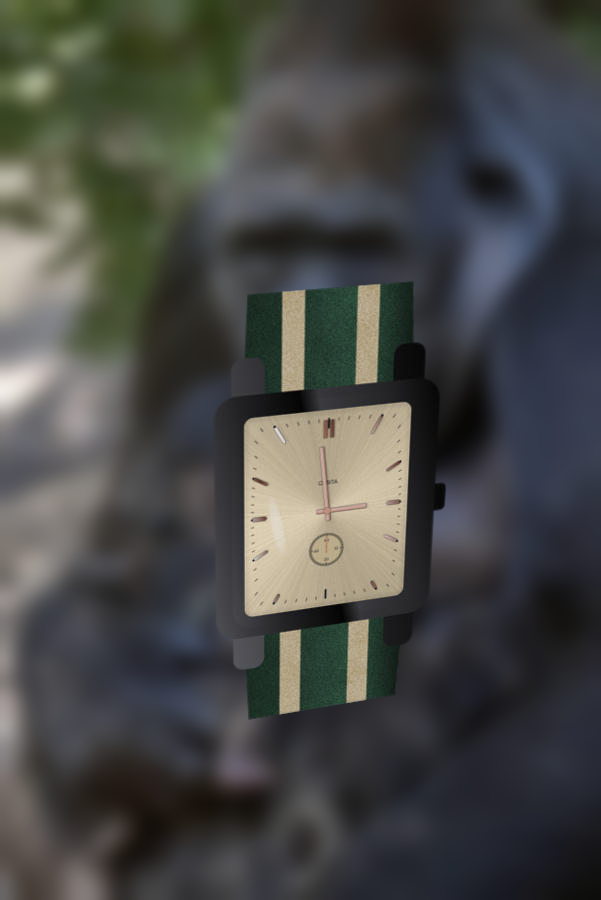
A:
2,59
